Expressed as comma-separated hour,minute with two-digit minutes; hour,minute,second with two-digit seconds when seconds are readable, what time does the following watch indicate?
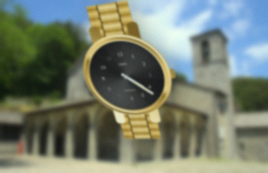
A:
4,22
